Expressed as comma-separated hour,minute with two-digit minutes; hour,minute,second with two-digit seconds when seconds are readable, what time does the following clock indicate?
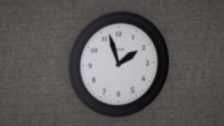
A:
1,57
